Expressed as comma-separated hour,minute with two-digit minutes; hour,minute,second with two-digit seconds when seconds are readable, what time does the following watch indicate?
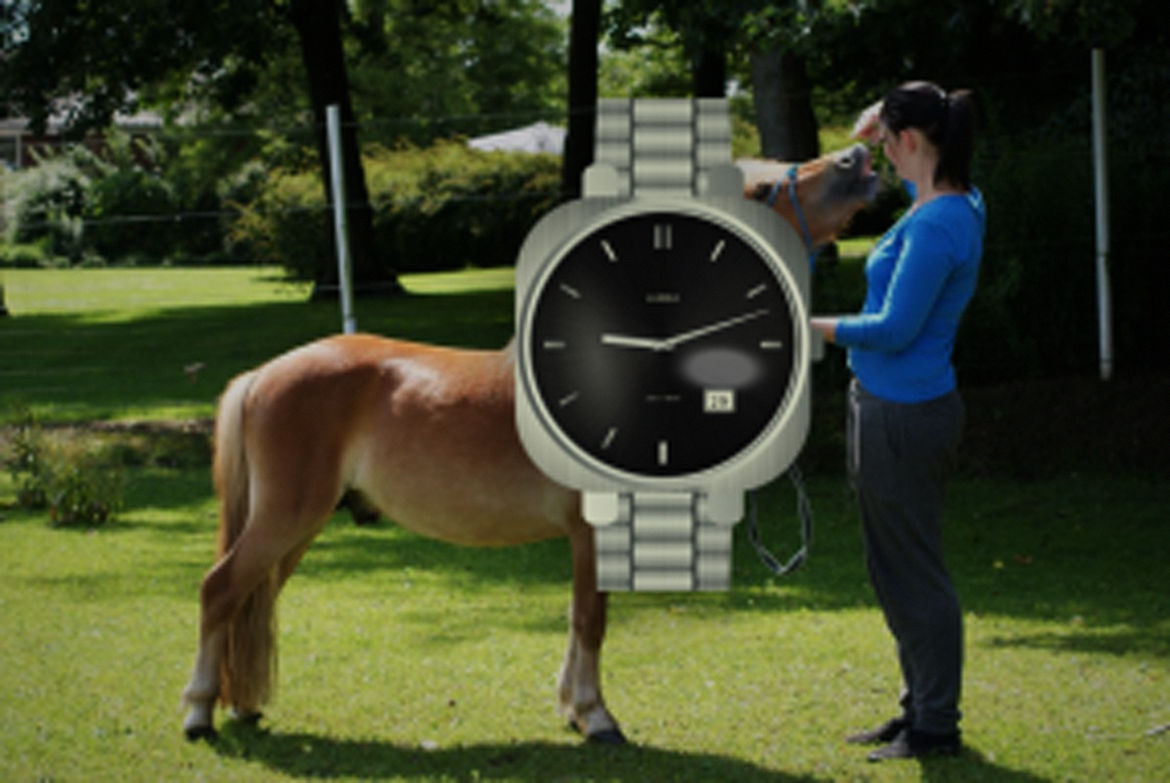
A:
9,12
